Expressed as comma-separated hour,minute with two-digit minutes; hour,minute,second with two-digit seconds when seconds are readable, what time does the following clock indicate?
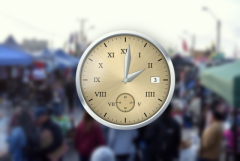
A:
2,01
